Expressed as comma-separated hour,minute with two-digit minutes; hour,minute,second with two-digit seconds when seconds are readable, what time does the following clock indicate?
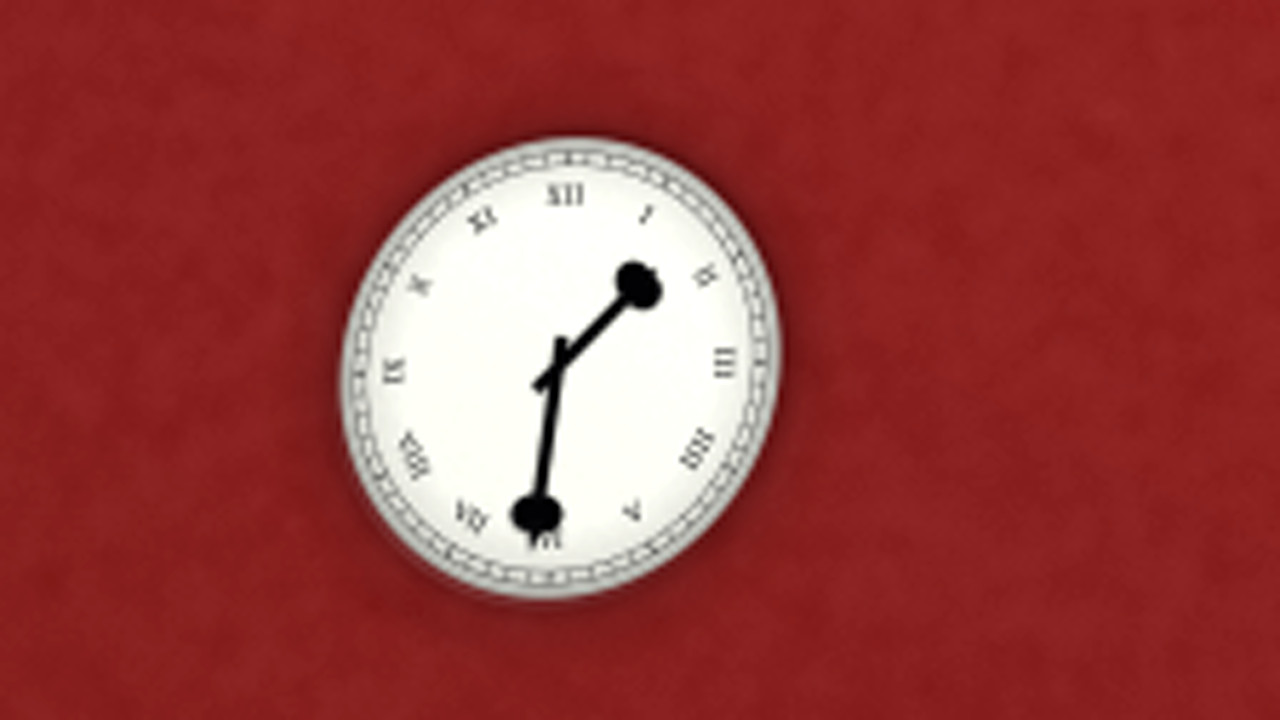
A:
1,31
